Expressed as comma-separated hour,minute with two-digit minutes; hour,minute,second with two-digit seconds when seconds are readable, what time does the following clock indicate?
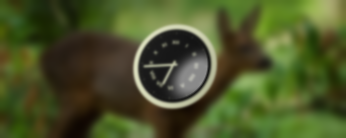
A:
6,44
